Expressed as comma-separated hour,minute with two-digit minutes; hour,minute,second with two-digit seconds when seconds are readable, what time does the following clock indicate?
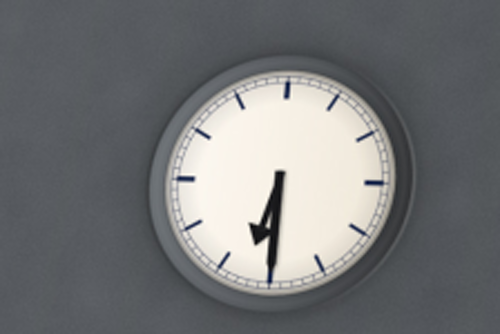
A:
6,30
